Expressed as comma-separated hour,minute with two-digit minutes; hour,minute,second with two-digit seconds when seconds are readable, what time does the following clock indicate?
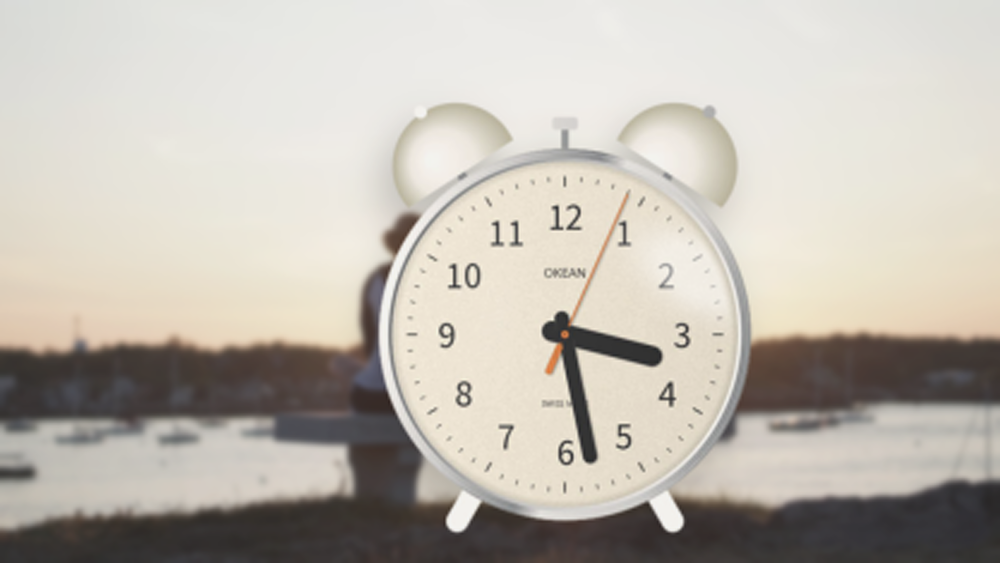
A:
3,28,04
